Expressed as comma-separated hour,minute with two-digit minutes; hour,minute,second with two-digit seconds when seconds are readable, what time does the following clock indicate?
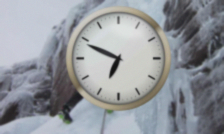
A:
6,49
